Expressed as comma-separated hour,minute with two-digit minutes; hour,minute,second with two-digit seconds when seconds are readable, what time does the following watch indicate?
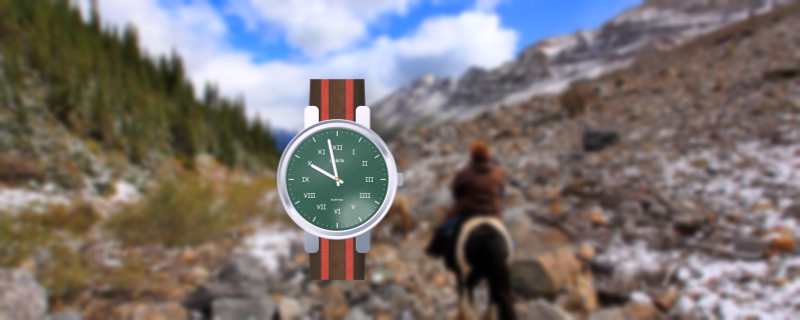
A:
9,58
